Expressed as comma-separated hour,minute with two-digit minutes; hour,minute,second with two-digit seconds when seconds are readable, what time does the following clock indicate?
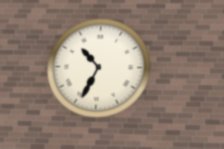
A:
10,34
